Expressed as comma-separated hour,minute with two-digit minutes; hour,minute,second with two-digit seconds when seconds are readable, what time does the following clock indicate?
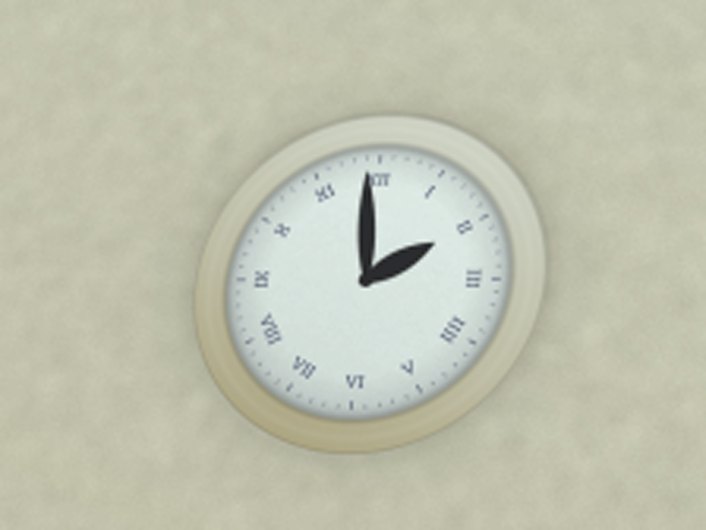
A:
1,59
